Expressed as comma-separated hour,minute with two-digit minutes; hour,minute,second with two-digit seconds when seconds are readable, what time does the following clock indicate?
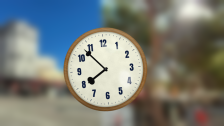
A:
7,53
